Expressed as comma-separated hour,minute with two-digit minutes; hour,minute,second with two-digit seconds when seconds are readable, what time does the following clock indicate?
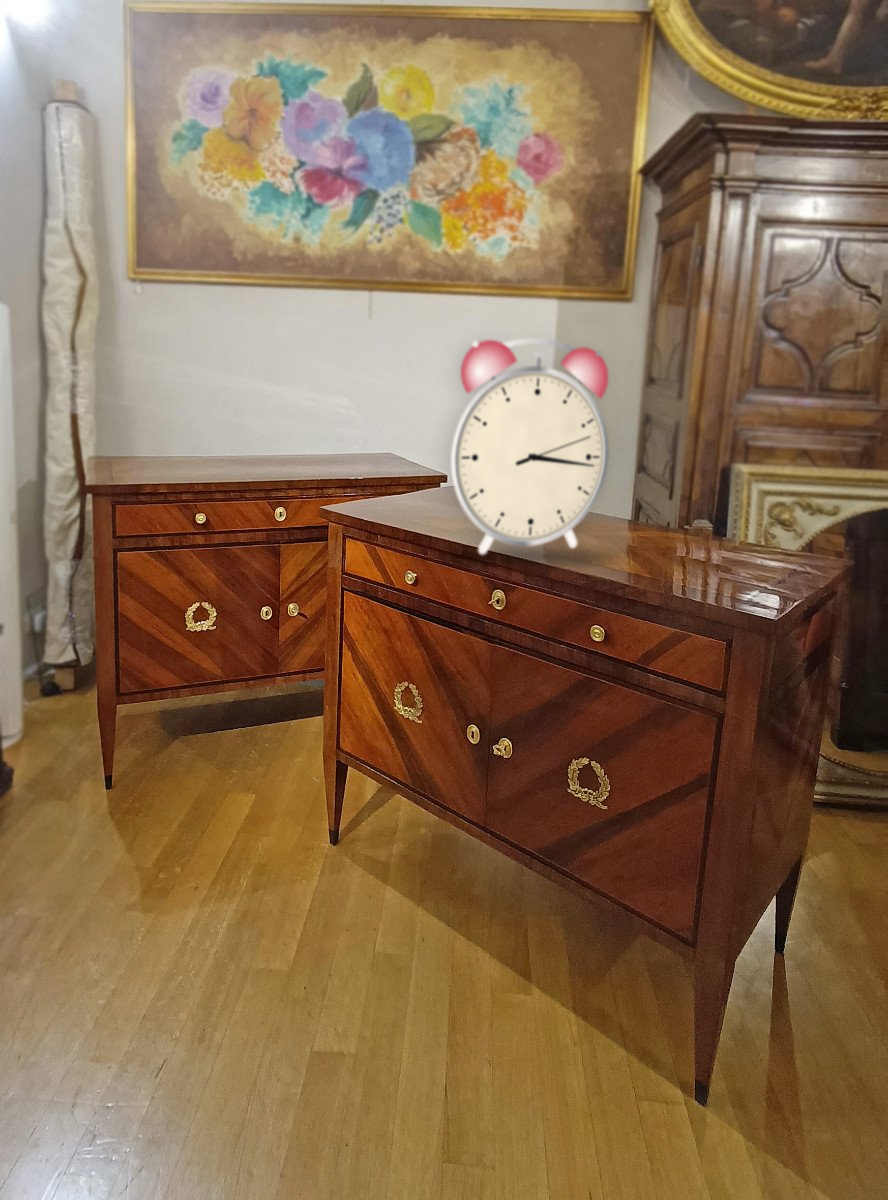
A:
3,16,12
